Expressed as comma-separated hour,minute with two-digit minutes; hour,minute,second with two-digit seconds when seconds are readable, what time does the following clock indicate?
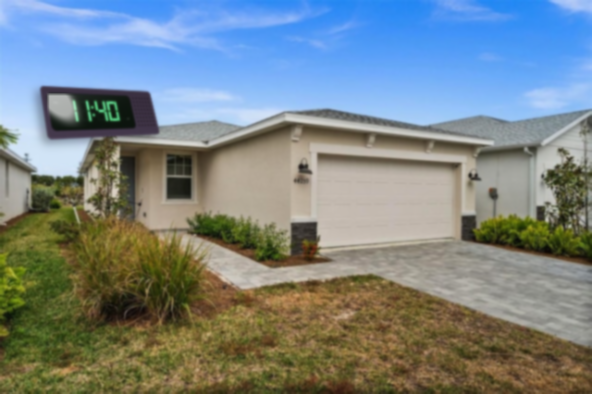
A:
11,40
